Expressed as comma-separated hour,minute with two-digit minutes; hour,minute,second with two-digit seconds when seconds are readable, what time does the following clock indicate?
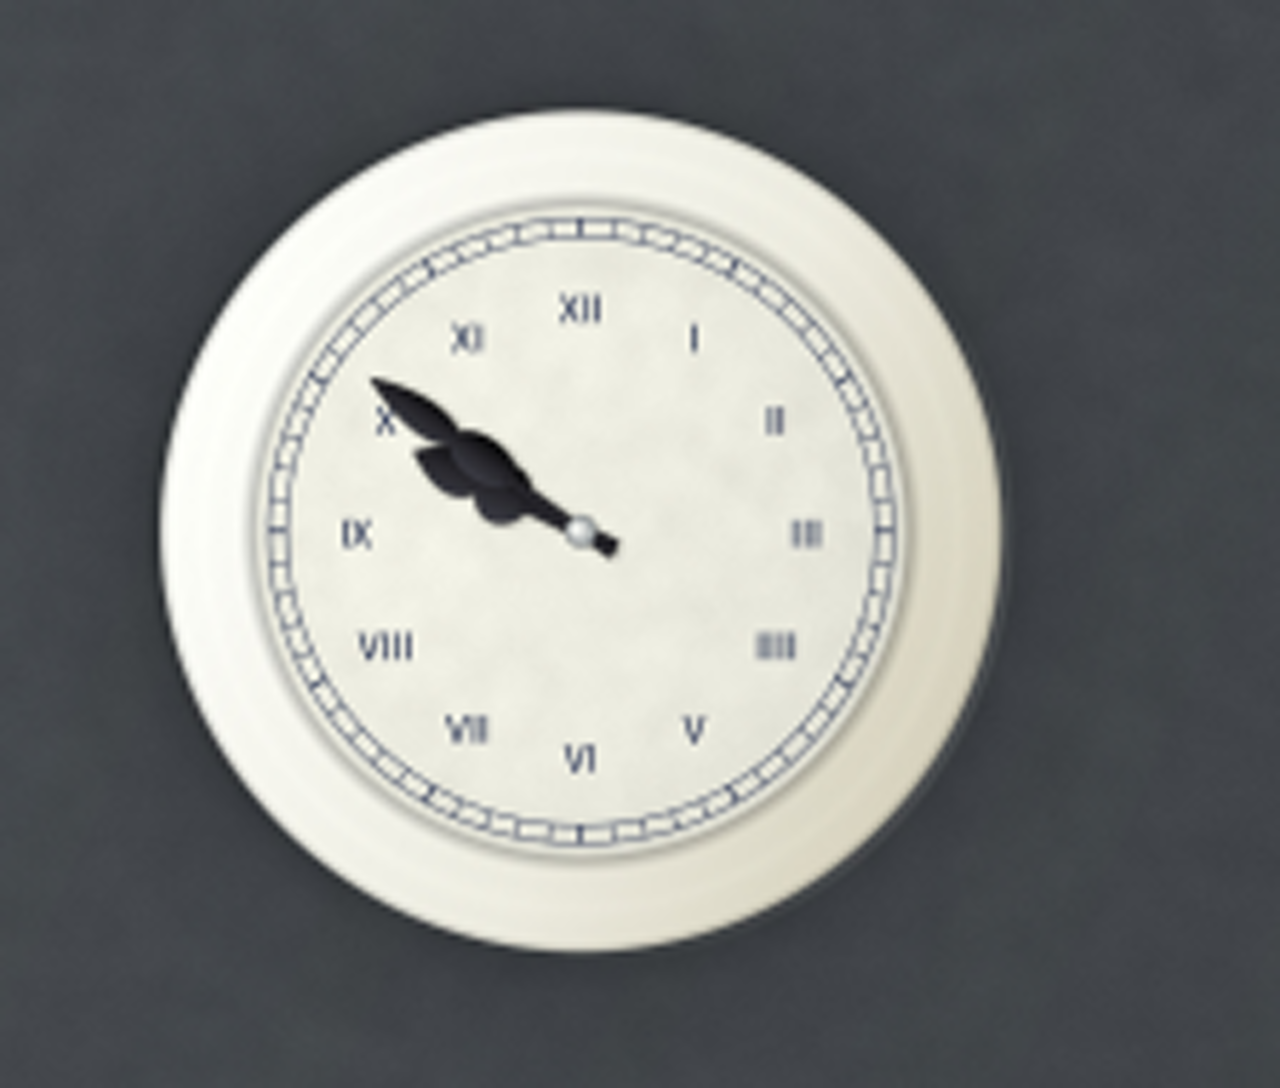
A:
9,51
